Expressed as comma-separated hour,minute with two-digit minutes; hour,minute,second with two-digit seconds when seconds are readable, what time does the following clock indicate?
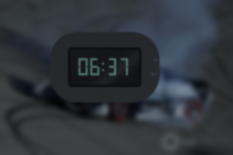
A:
6,37
